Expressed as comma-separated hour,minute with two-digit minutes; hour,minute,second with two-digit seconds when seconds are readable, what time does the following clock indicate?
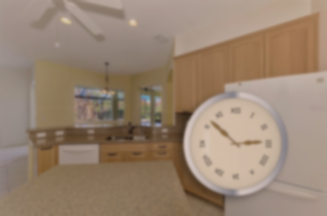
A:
2,52
